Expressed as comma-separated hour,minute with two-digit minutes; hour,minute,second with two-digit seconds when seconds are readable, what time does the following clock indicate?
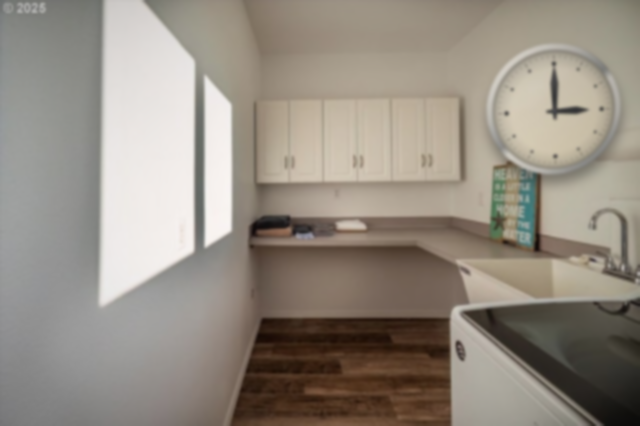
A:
3,00
